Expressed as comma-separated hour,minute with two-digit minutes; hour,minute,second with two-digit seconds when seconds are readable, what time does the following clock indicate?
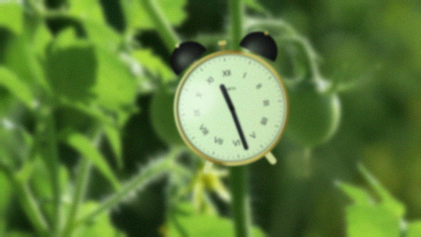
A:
11,28
